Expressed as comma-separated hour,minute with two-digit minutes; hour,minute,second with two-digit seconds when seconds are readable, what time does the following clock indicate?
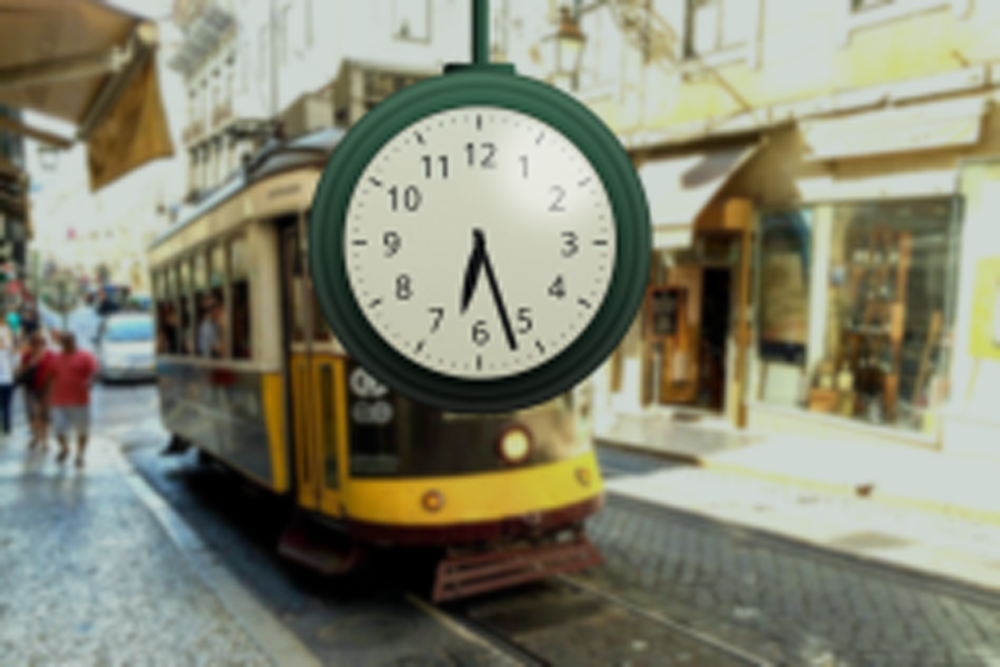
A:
6,27
